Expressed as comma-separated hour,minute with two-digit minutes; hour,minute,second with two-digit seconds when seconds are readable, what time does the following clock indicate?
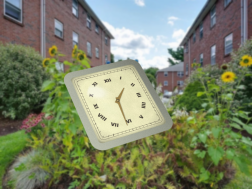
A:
1,31
